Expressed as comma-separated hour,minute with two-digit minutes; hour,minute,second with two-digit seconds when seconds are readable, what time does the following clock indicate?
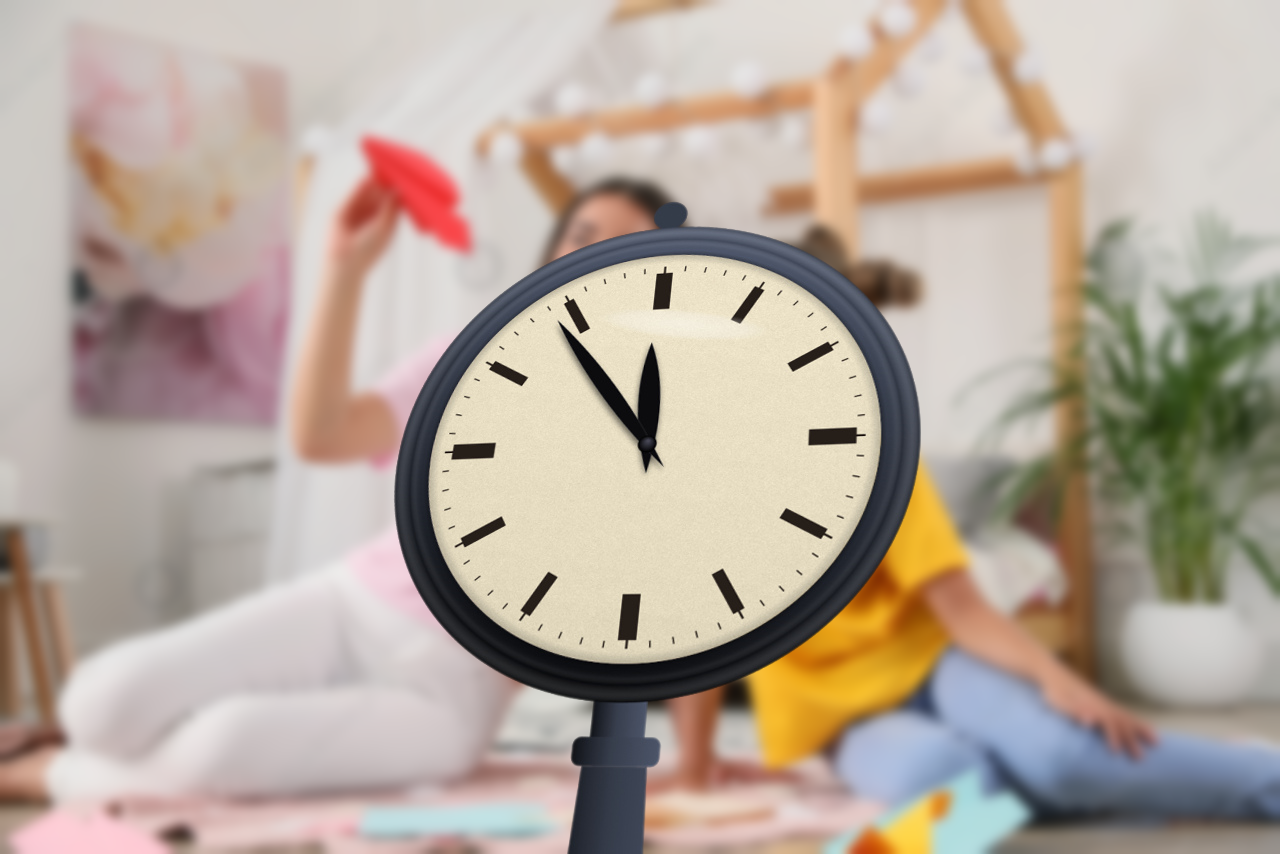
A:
11,54
